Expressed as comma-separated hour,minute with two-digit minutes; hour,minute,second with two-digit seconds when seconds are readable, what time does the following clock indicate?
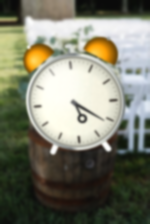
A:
5,21
